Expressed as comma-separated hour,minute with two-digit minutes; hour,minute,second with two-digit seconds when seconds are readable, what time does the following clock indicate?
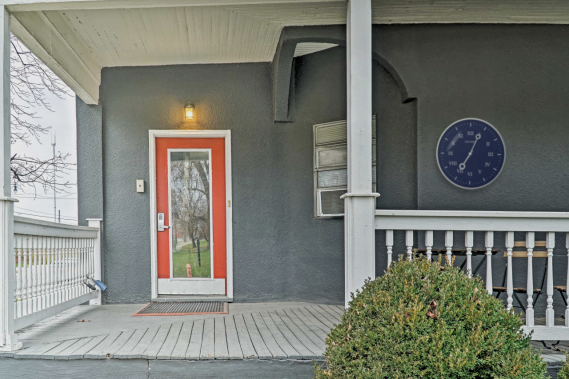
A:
7,04
